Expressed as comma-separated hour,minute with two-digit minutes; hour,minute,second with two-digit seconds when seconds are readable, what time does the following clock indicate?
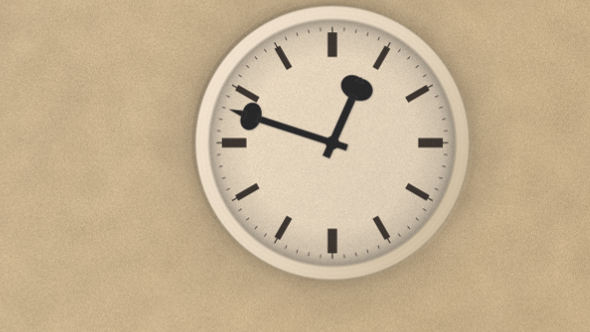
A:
12,48
